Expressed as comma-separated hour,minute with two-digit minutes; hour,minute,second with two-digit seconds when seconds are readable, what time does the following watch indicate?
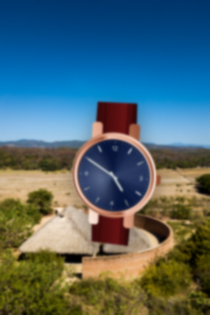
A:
4,50
